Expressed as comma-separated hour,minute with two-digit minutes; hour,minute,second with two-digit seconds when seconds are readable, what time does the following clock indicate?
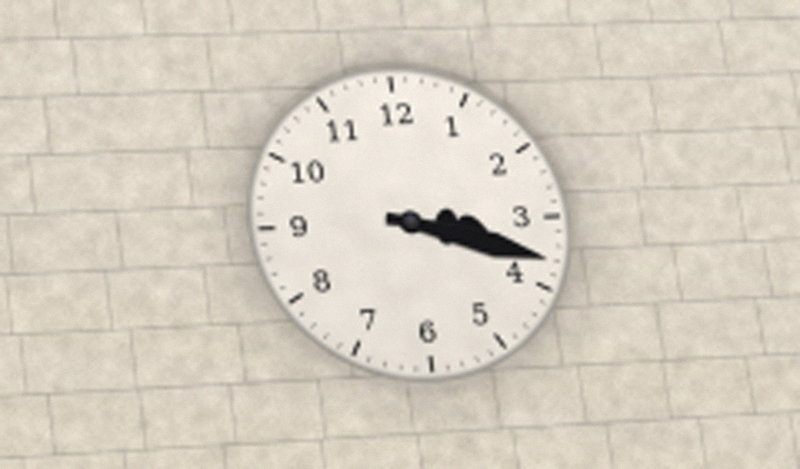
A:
3,18
